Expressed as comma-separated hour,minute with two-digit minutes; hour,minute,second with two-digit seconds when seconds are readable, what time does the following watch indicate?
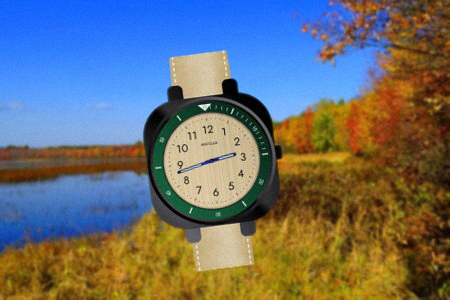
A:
2,43
